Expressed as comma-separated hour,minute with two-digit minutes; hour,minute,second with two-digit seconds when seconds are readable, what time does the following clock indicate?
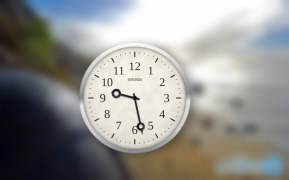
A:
9,28
